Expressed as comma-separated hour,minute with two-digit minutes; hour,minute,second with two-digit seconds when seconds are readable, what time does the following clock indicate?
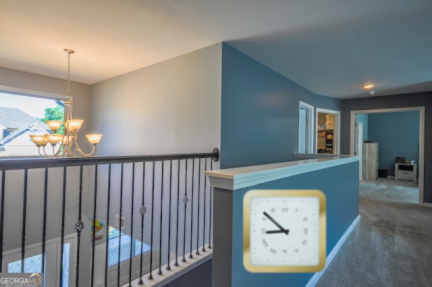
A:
8,52
